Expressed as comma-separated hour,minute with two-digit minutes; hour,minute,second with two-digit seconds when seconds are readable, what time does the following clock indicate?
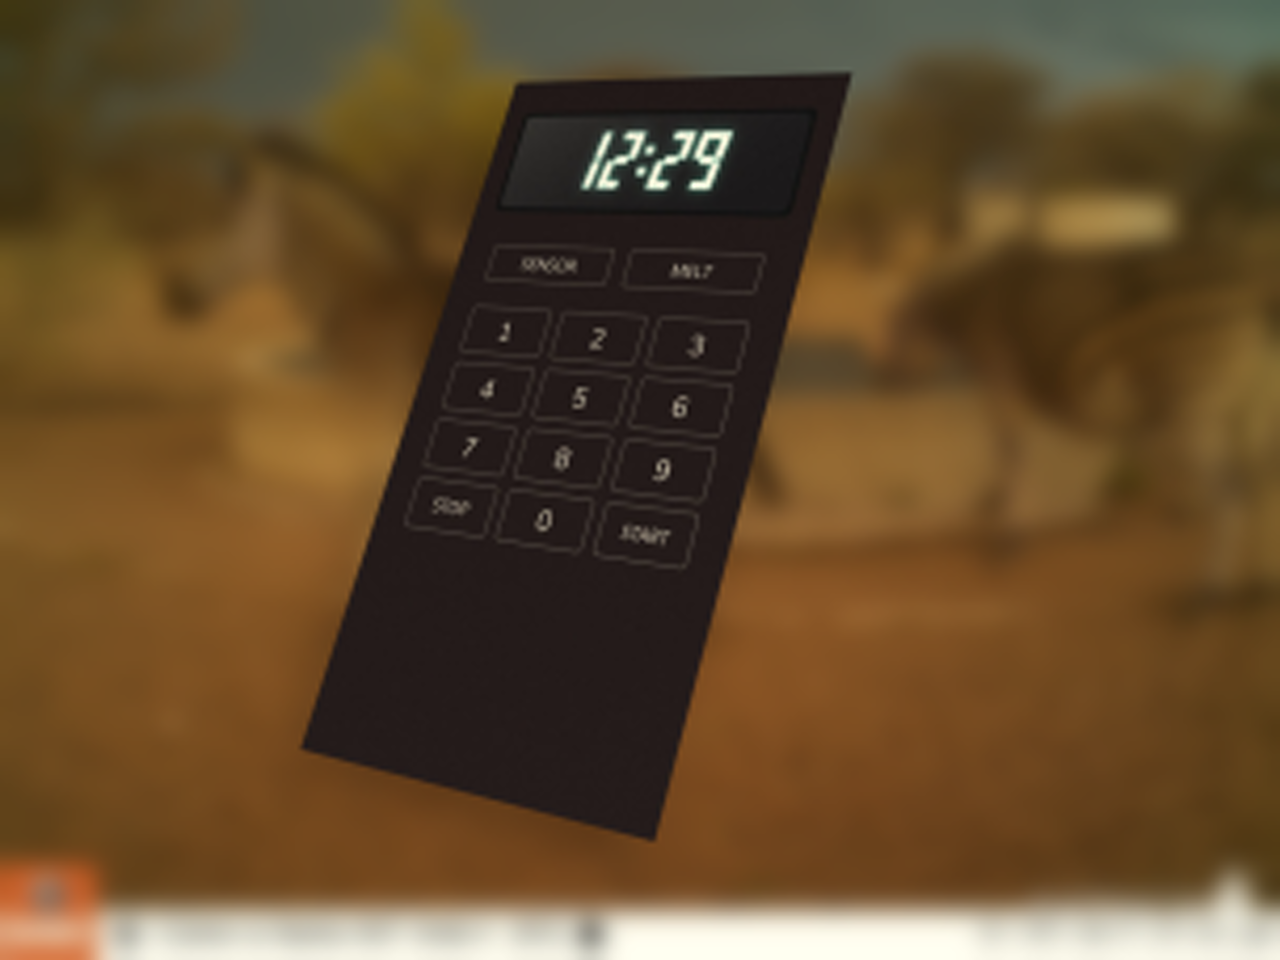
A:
12,29
